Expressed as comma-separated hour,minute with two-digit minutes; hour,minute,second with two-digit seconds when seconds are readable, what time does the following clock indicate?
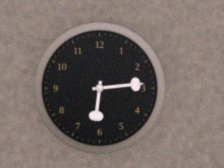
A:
6,14
